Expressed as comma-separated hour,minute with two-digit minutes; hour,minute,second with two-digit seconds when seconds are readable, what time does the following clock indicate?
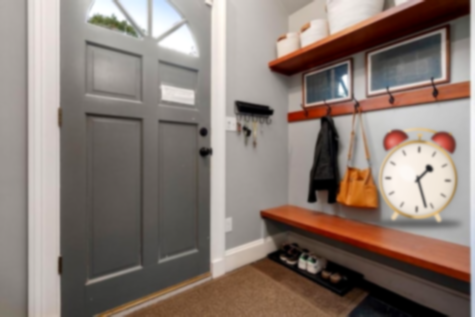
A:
1,27
